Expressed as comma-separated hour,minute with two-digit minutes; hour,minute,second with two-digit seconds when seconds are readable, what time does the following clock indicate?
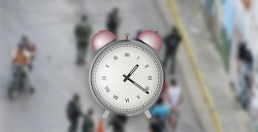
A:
1,21
